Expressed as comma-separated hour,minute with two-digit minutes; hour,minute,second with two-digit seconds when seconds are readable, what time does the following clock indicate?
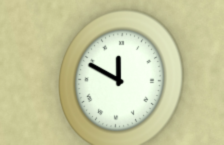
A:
11,49
